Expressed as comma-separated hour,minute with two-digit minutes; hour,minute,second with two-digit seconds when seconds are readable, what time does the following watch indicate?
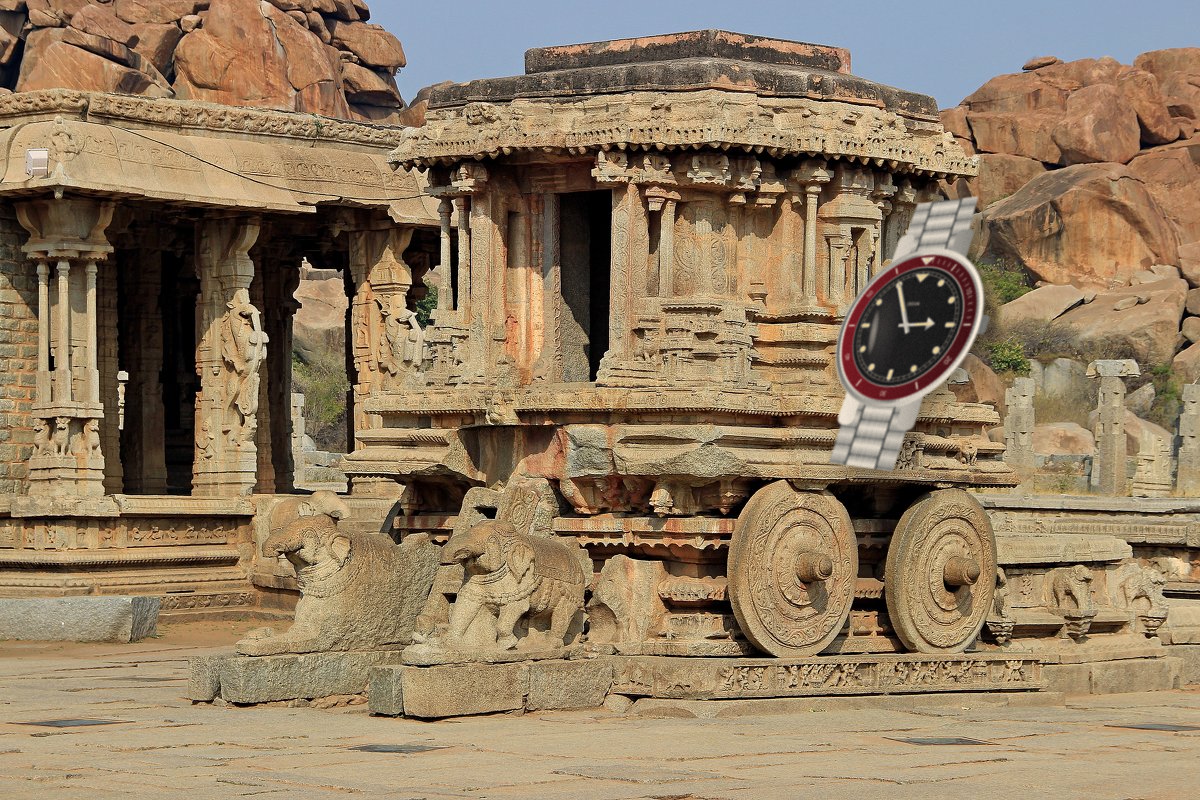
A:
2,55
